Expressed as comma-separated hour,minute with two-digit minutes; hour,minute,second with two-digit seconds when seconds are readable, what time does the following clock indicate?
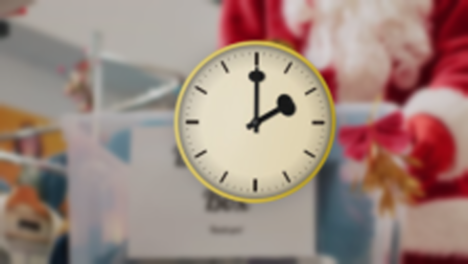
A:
2,00
